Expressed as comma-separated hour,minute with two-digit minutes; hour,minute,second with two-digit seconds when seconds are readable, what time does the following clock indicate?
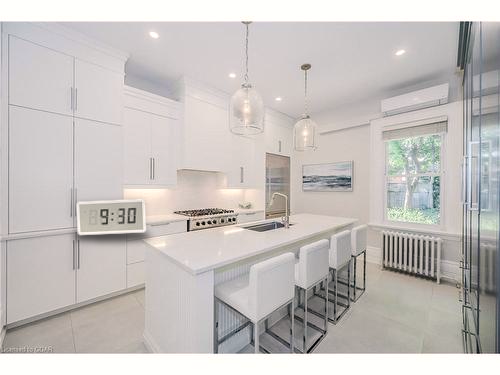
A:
9,30
